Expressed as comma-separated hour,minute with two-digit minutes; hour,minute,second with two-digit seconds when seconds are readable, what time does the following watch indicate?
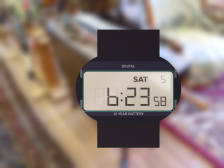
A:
6,23,58
